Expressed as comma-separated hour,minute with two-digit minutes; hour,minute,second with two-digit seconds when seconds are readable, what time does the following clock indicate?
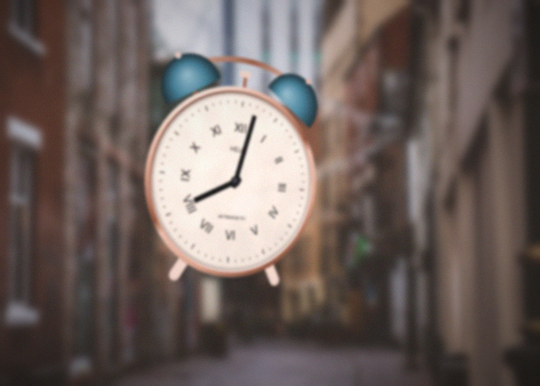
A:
8,02
